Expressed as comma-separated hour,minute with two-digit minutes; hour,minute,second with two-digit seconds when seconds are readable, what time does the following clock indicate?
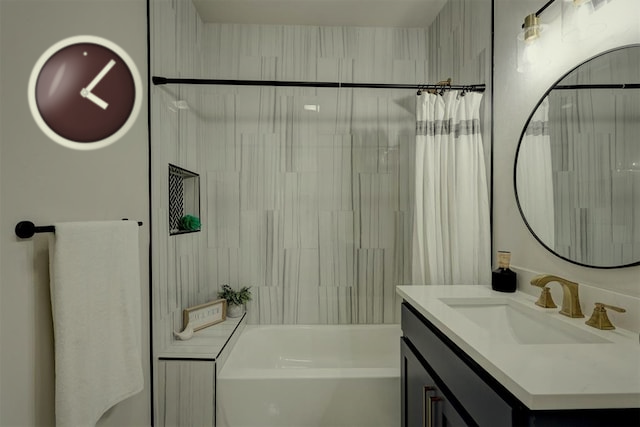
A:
4,07
